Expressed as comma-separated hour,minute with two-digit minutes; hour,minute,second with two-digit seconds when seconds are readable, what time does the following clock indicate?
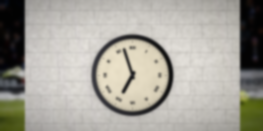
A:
6,57
